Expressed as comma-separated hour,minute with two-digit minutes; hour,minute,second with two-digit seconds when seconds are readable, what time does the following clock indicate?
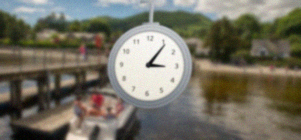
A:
3,06
